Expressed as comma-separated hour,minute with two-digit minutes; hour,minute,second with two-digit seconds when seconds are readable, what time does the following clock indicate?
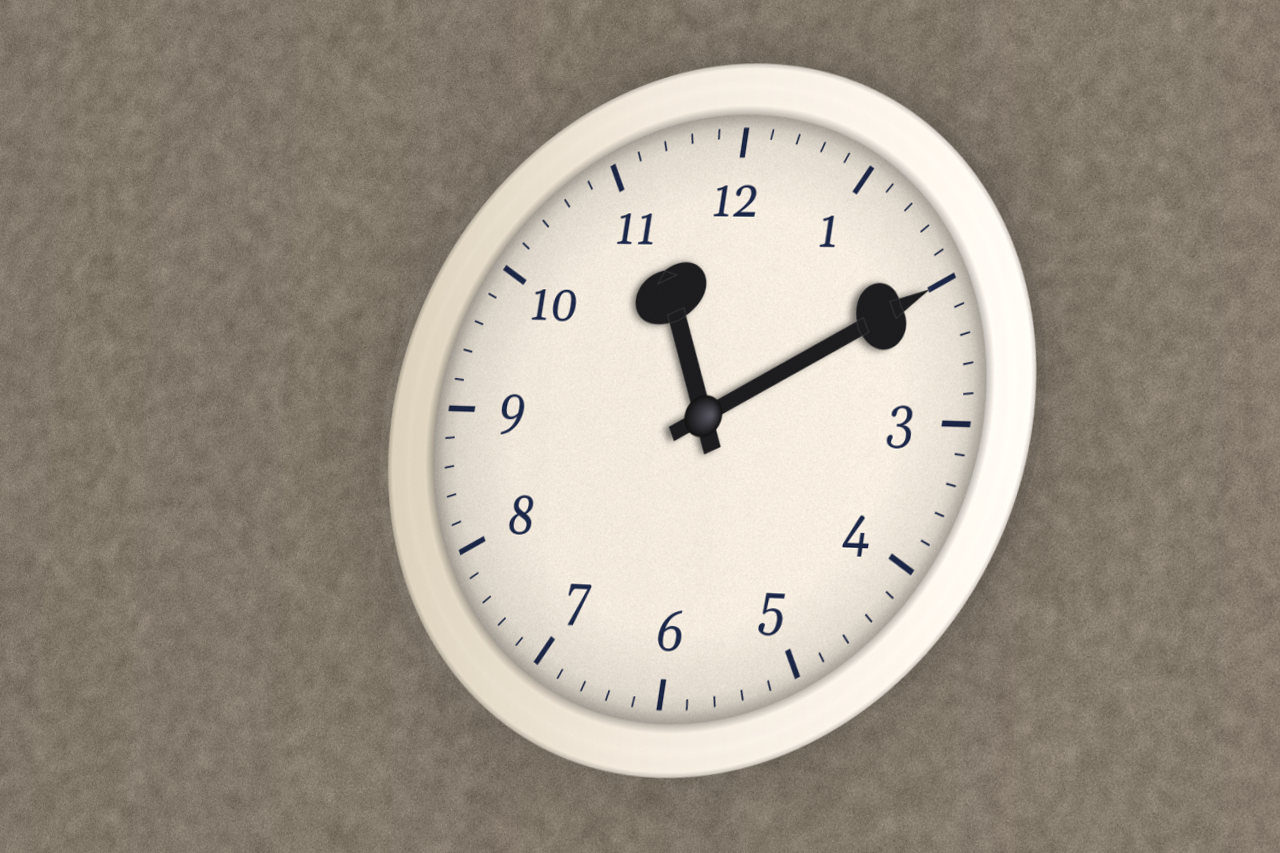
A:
11,10
